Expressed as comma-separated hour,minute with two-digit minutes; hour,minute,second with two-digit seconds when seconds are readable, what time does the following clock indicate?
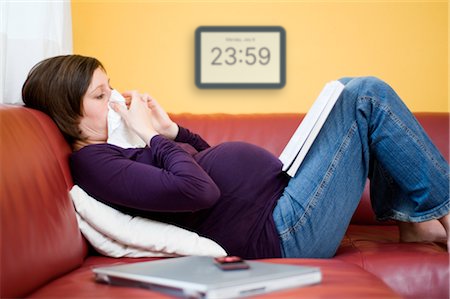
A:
23,59
